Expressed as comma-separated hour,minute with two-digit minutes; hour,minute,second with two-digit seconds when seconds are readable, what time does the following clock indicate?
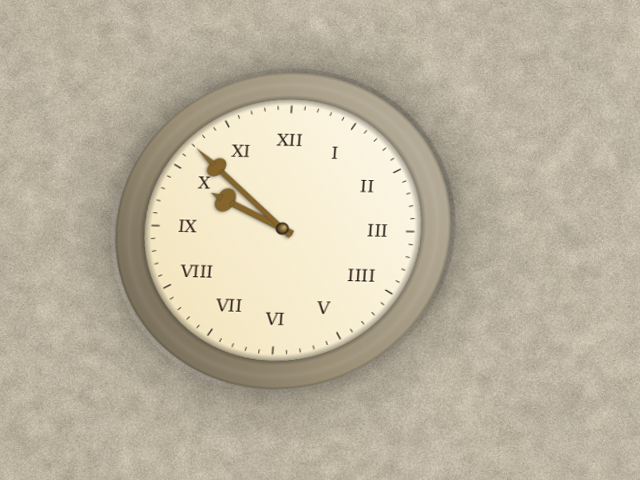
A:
9,52
